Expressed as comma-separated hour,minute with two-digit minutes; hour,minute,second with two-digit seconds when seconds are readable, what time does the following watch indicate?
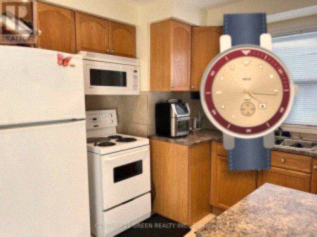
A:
4,16
